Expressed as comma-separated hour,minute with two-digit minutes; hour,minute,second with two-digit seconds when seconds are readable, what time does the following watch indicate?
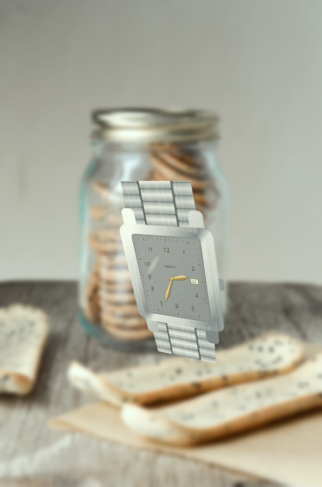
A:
2,34
